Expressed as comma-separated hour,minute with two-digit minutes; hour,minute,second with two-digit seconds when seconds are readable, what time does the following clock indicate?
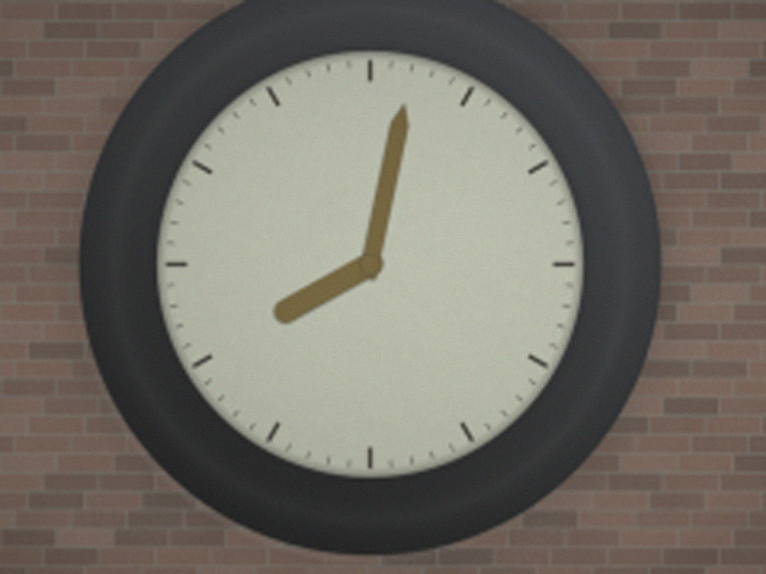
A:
8,02
